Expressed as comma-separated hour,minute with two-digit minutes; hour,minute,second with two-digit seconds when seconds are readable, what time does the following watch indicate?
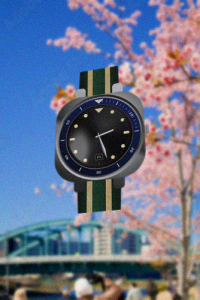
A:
2,27
